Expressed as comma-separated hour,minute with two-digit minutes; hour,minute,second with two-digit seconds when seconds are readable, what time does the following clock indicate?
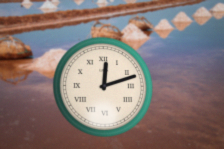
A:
12,12
